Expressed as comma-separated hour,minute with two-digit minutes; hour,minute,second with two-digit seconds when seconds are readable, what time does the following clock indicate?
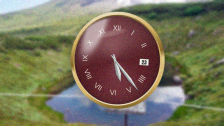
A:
5,23
